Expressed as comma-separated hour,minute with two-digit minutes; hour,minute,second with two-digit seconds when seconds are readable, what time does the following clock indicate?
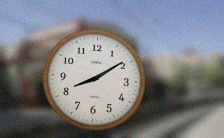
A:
8,09
